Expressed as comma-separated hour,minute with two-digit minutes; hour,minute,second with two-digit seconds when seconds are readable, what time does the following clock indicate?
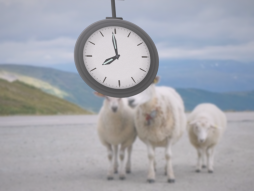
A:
7,59
